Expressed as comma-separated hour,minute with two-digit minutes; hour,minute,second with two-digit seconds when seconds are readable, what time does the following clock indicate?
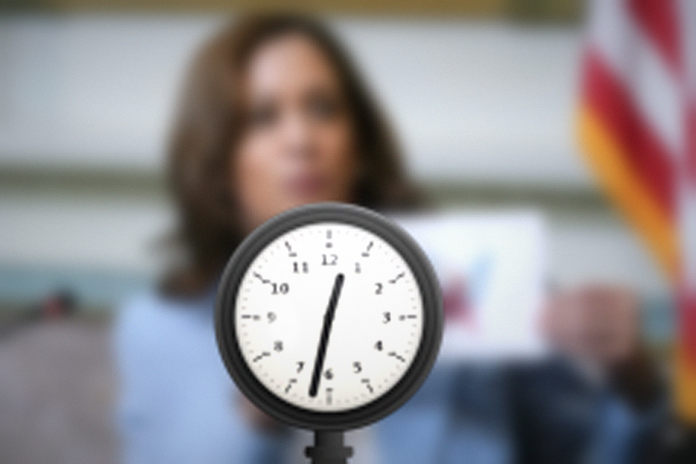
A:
12,32
